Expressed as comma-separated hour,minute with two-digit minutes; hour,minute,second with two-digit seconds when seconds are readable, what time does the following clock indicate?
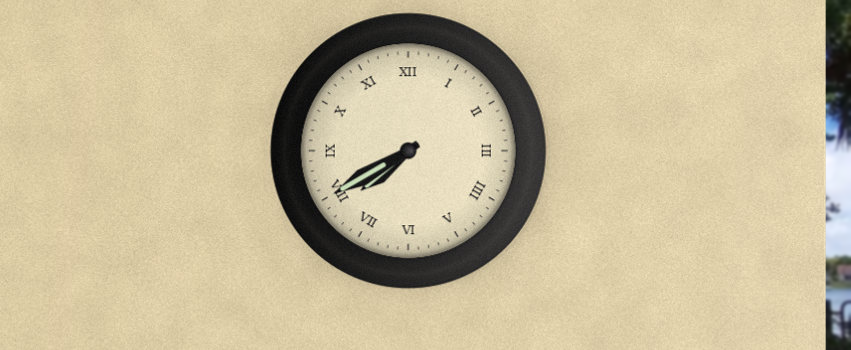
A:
7,40
